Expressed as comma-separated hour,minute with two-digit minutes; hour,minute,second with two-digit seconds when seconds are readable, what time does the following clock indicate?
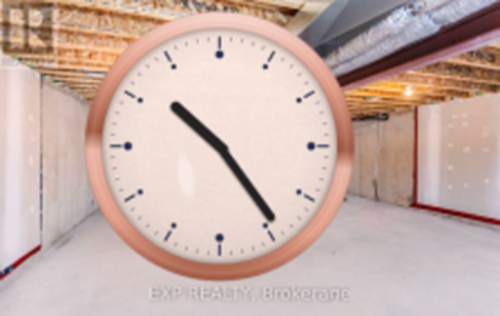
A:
10,24
